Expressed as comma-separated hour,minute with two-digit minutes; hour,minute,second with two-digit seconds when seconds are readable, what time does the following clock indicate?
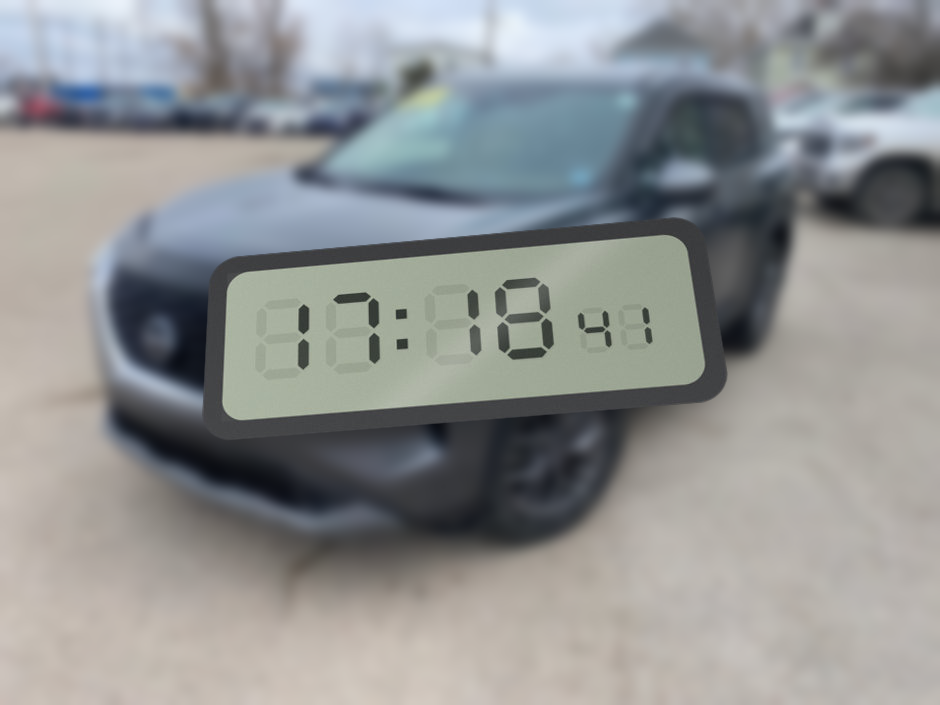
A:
17,18,41
